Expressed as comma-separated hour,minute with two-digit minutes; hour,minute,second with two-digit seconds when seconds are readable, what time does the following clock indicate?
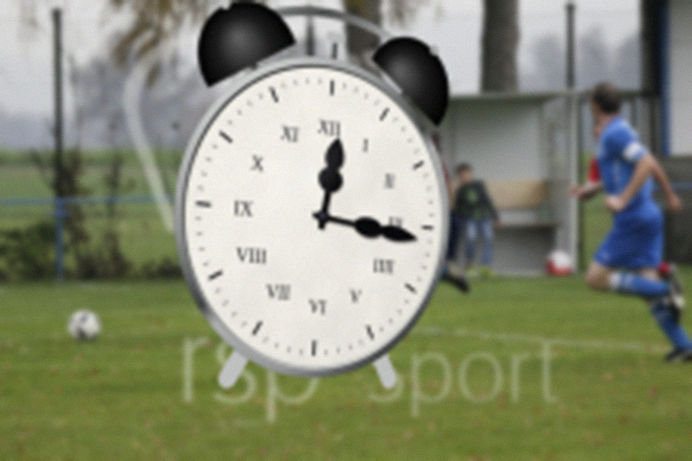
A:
12,16
